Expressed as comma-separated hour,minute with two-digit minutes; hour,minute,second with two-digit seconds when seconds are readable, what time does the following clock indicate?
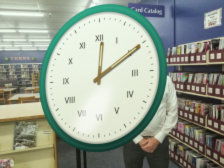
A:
12,10
